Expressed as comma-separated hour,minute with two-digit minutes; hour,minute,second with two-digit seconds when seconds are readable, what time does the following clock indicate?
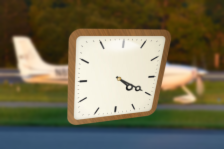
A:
4,20
